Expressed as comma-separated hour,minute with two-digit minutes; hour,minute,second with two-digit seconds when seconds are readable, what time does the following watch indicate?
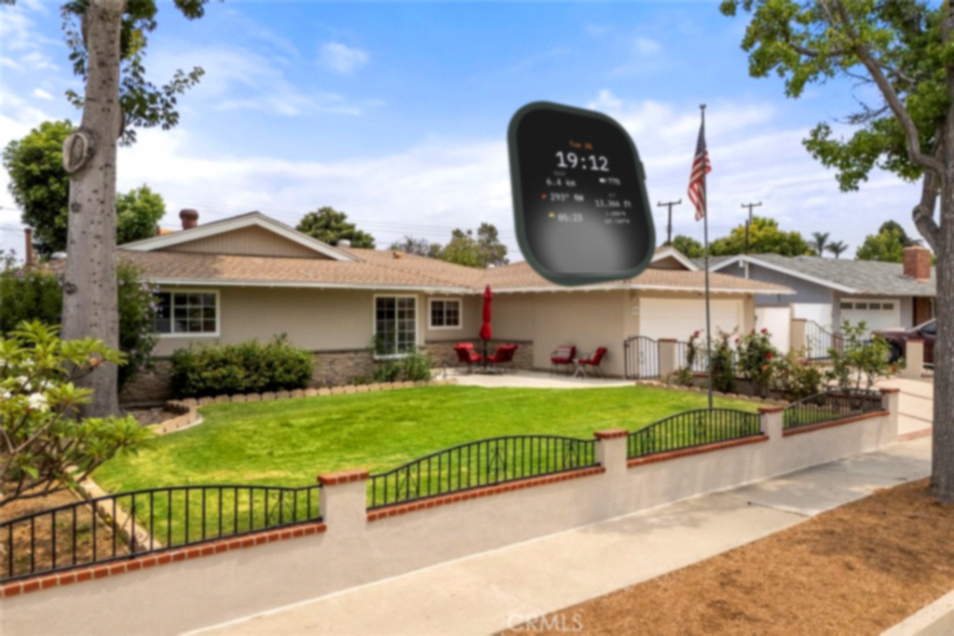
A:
19,12
